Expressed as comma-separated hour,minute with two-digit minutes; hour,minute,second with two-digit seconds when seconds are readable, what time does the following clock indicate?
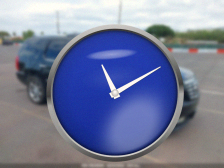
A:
11,10
